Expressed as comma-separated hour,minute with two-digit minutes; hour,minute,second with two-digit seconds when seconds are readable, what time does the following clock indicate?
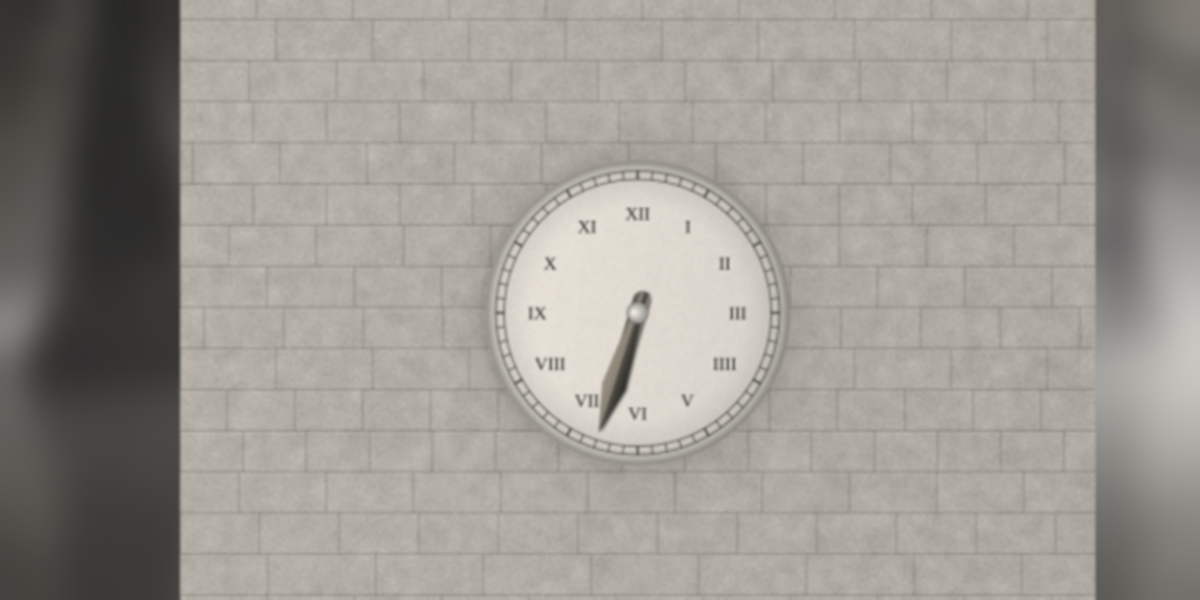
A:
6,33
